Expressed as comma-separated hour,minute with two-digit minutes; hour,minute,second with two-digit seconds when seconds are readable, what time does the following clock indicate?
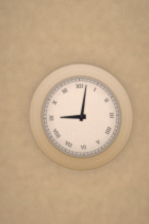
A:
9,02
